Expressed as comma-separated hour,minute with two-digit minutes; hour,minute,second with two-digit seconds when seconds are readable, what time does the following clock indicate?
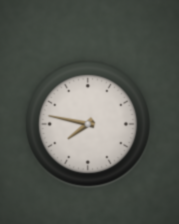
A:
7,47
